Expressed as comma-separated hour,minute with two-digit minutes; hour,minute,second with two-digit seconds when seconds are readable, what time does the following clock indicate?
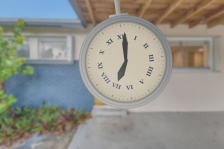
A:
7,01
